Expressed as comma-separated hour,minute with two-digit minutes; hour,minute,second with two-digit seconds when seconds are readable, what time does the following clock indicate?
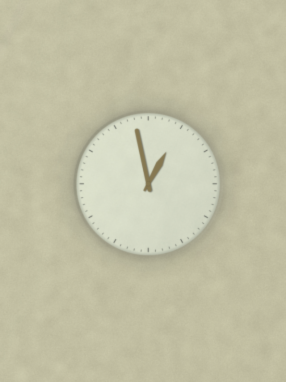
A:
12,58
